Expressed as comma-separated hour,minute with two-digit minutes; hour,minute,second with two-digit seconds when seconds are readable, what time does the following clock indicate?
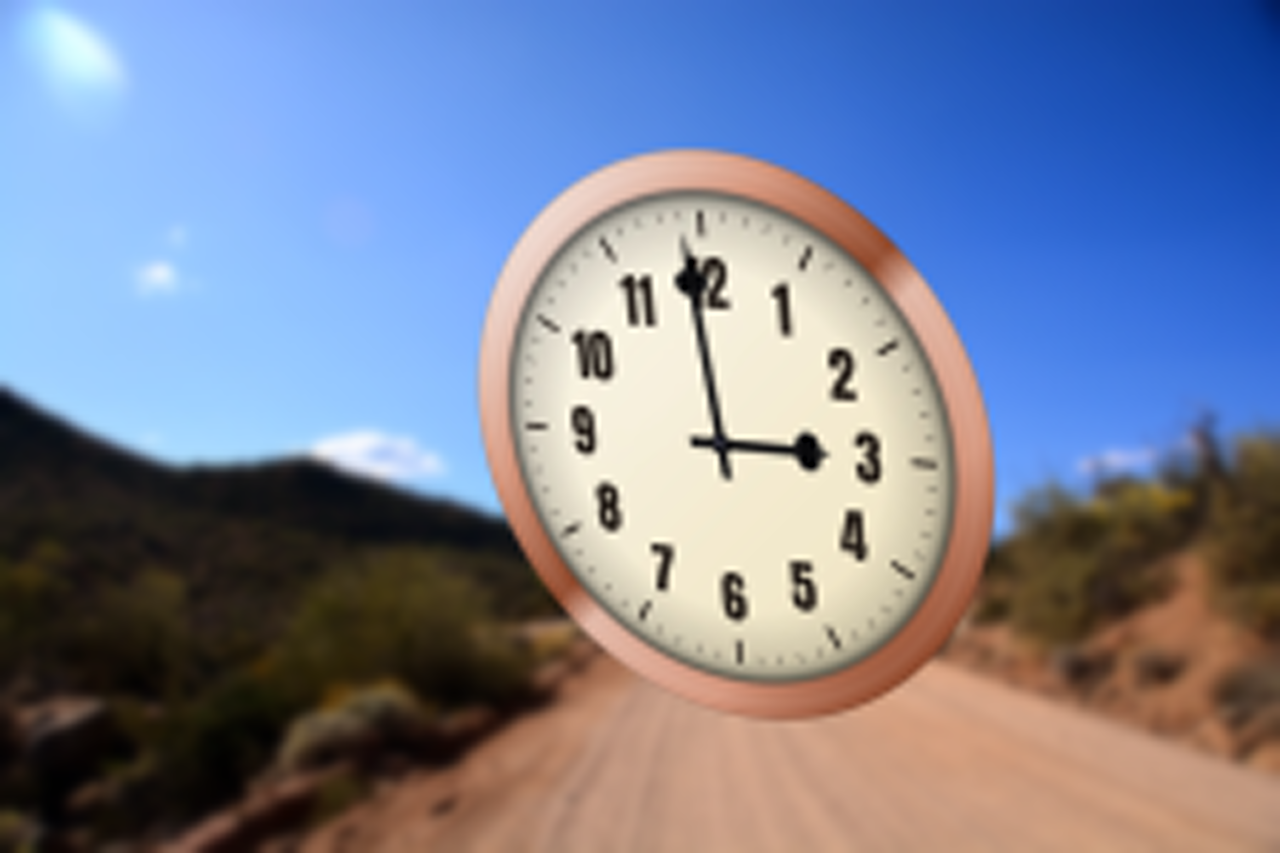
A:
2,59
